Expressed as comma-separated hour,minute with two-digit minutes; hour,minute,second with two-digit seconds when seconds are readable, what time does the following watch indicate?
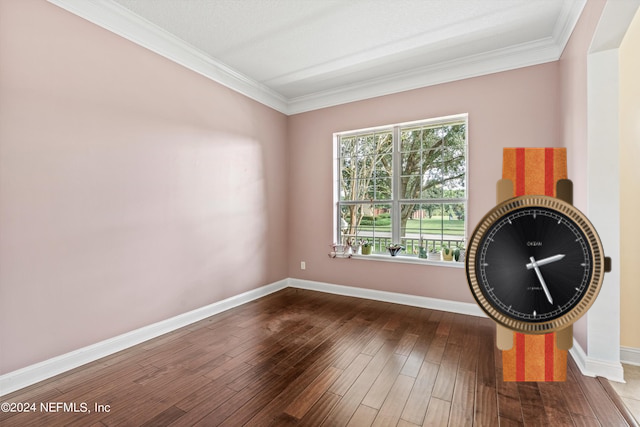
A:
2,26
